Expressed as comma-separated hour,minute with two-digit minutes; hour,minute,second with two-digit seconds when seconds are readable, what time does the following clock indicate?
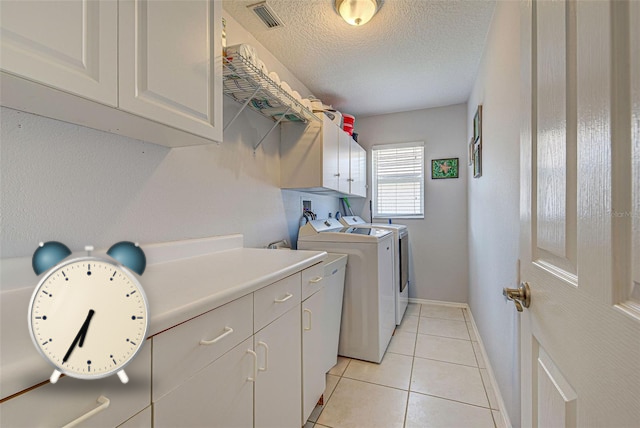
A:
6,35
